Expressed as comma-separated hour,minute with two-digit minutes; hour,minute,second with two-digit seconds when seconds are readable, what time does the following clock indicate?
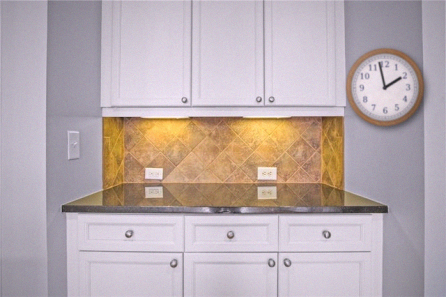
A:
1,58
